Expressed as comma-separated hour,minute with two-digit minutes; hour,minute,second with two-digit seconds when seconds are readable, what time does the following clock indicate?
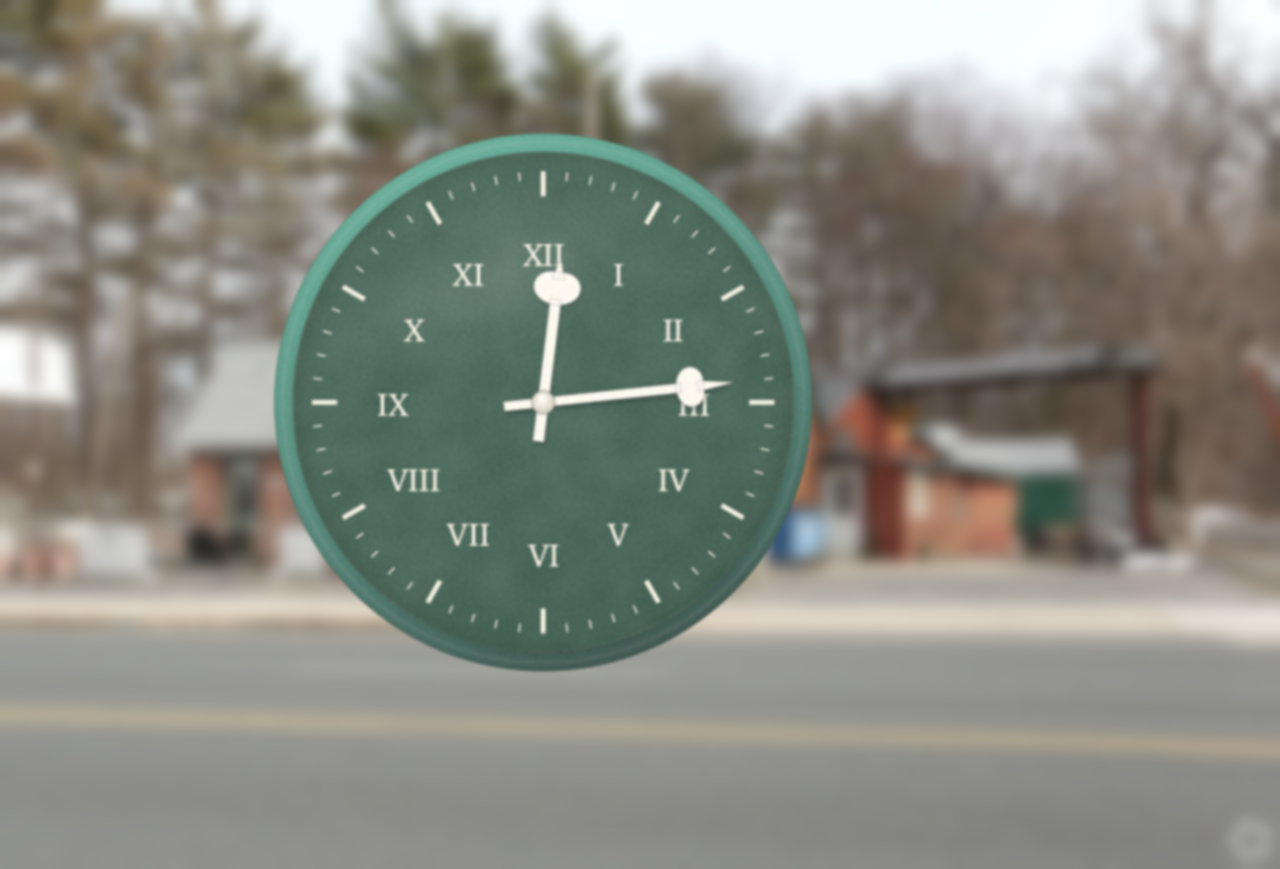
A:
12,14
